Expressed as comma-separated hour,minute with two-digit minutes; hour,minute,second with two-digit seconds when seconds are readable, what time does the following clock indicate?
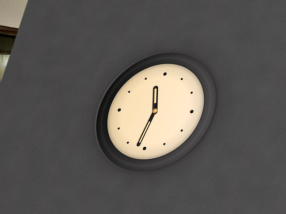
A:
11,32
